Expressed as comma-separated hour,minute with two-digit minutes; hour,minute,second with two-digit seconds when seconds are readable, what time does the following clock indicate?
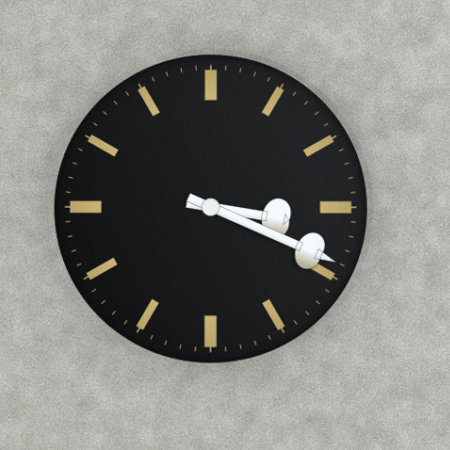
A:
3,19
